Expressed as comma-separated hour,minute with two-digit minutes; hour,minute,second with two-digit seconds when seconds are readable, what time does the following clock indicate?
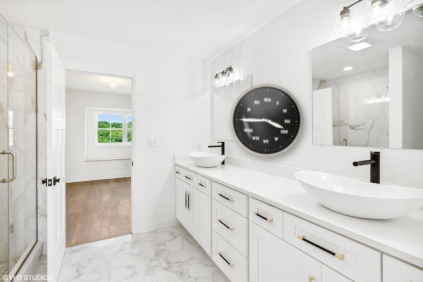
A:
3,45
